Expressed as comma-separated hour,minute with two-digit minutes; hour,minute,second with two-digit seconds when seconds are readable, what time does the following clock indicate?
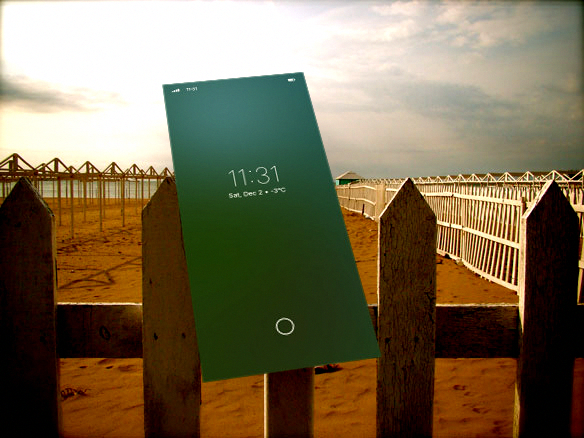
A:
11,31
